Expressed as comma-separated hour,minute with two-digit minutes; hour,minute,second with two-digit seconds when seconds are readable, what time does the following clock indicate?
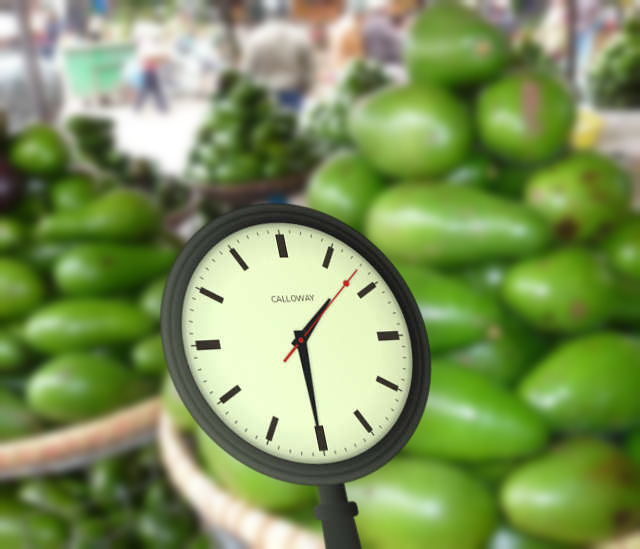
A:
1,30,08
